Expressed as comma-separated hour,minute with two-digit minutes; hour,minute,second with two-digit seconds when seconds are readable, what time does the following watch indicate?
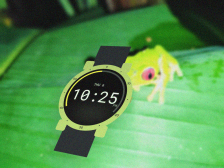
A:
10,25
